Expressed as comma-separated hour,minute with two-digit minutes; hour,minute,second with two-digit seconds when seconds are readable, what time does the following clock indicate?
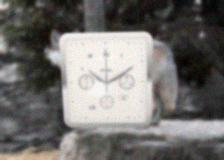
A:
10,10
